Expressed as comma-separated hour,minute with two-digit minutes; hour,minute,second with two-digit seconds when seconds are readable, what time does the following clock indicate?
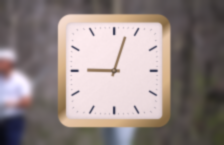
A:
9,03
